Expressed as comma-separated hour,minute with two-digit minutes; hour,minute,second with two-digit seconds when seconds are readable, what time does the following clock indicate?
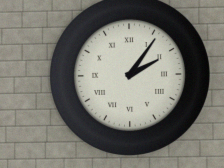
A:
2,06
